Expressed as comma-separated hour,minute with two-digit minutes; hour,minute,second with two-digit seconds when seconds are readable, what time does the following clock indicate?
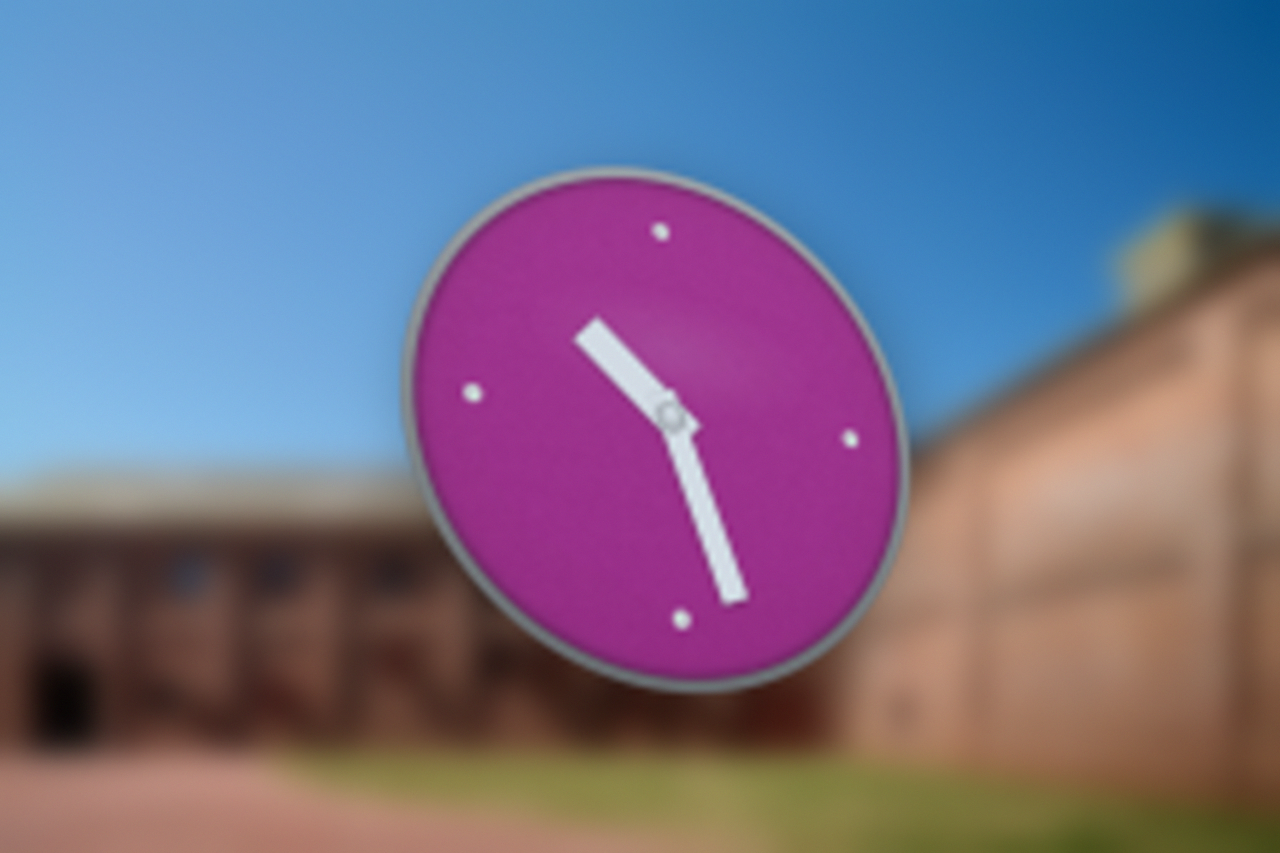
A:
10,27
